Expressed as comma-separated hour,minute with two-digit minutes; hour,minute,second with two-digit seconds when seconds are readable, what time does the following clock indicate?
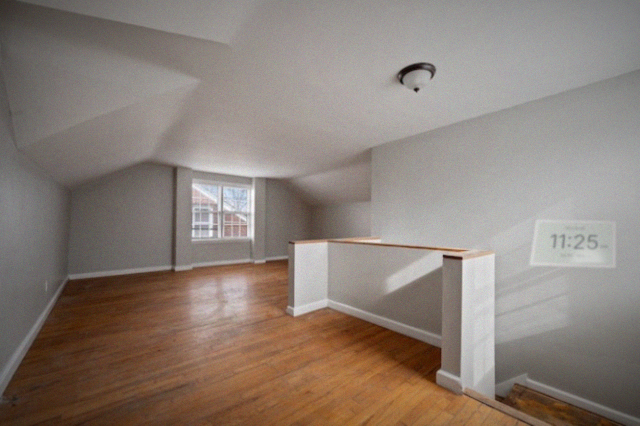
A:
11,25
